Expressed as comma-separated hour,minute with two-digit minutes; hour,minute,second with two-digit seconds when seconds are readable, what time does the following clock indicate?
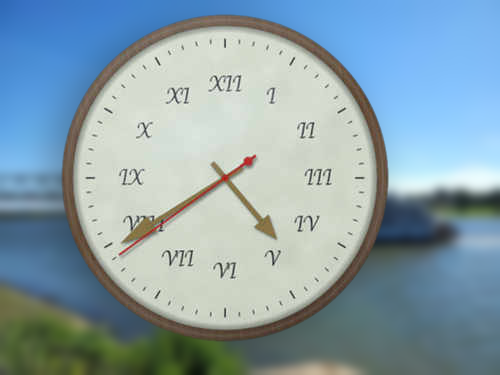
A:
4,39,39
